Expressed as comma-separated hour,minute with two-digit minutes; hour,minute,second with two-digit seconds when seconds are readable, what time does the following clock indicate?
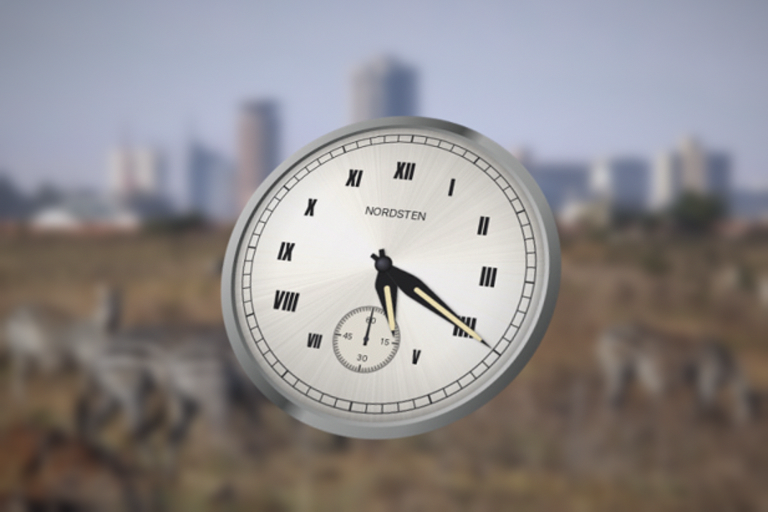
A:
5,20
